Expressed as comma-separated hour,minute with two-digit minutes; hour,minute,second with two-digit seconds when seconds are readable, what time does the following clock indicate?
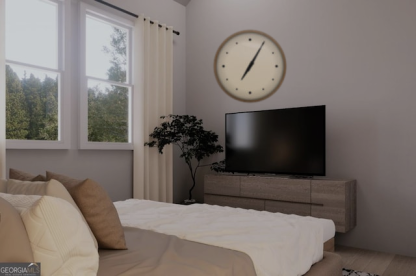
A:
7,05
